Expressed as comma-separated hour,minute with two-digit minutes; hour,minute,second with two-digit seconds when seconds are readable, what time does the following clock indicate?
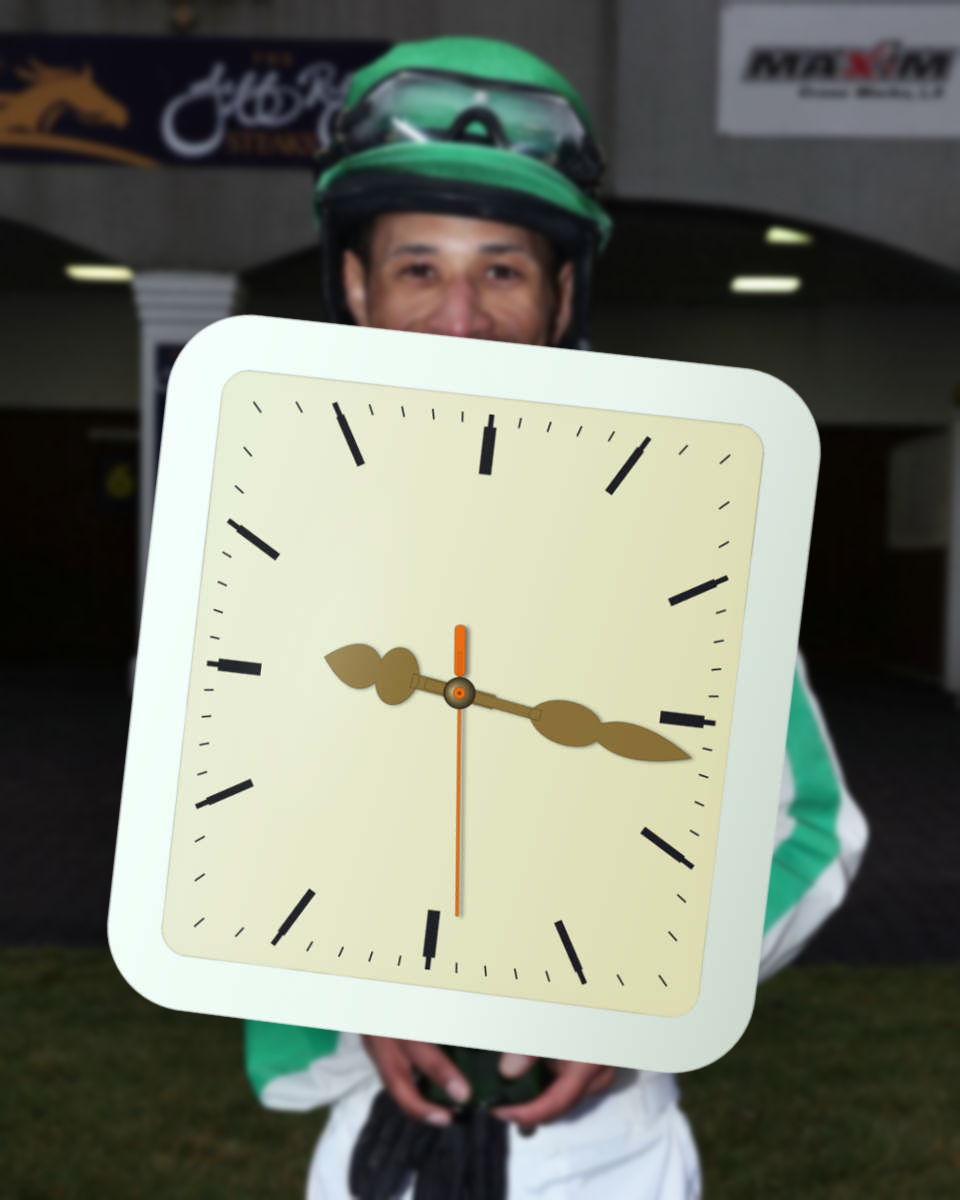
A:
9,16,29
